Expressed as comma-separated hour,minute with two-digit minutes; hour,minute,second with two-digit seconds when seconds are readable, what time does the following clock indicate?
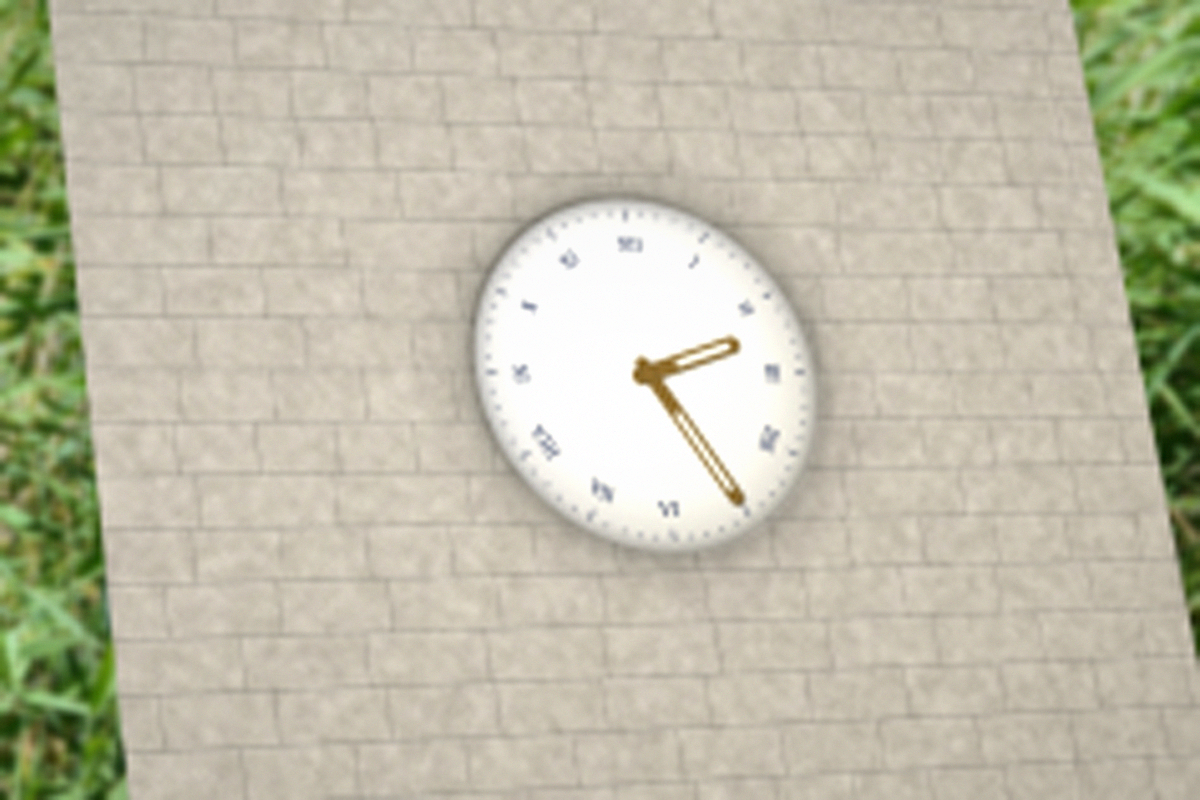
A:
2,25
